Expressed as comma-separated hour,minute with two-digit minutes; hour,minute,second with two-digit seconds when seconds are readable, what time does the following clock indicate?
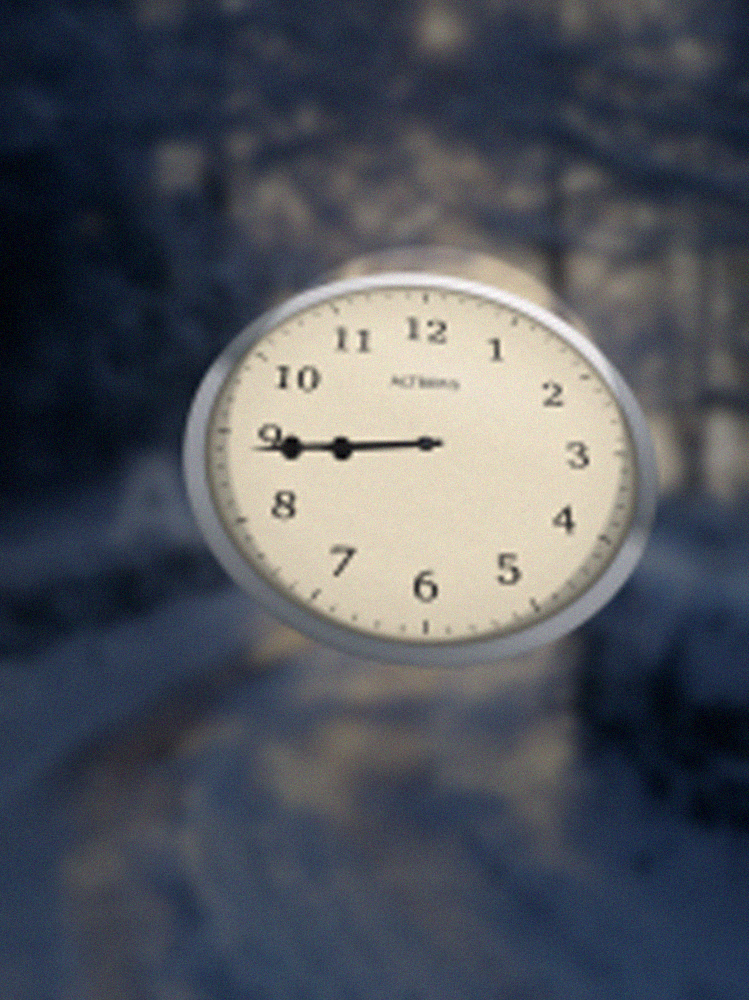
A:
8,44
